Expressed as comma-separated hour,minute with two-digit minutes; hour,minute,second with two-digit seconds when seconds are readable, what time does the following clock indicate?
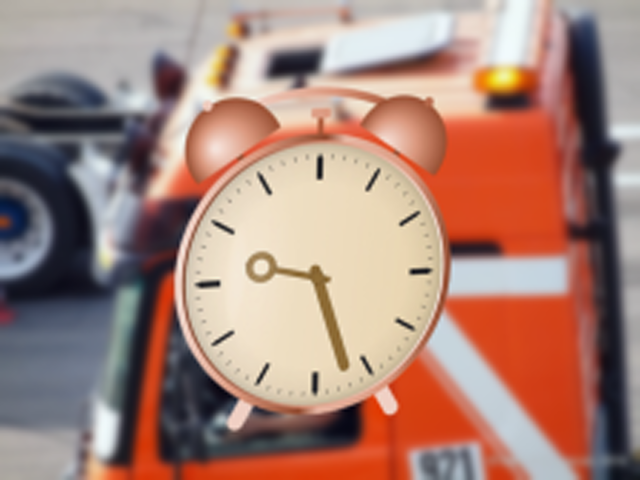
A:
9,27
